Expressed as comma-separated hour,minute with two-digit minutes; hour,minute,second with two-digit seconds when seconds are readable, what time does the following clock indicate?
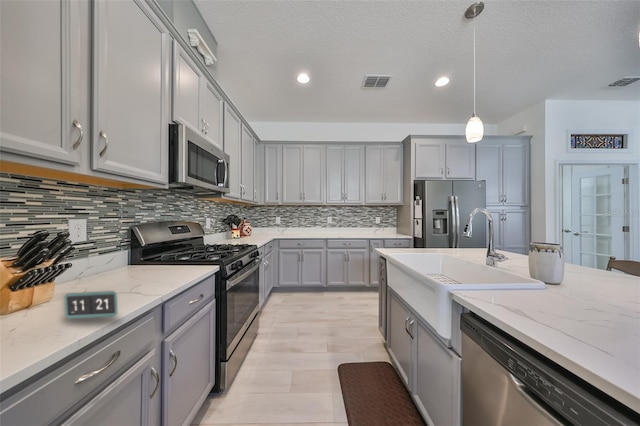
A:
11,21
